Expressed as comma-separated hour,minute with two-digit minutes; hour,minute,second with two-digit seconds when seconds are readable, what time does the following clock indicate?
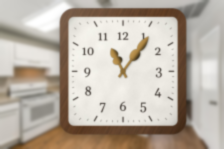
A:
11,06
